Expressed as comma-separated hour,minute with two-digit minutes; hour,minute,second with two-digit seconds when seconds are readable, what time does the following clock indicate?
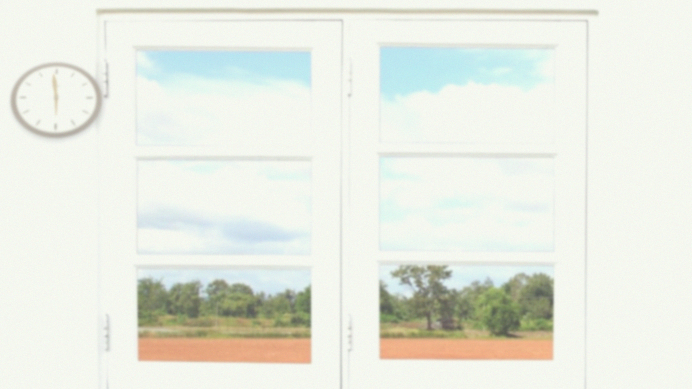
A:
5,59
